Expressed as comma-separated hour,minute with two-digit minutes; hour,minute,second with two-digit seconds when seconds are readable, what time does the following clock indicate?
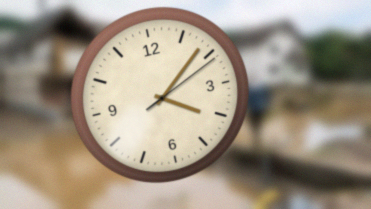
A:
4,08,11
